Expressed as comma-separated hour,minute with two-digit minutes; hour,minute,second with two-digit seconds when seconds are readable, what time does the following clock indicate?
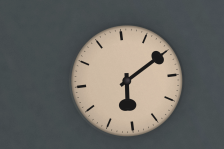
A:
6,10
